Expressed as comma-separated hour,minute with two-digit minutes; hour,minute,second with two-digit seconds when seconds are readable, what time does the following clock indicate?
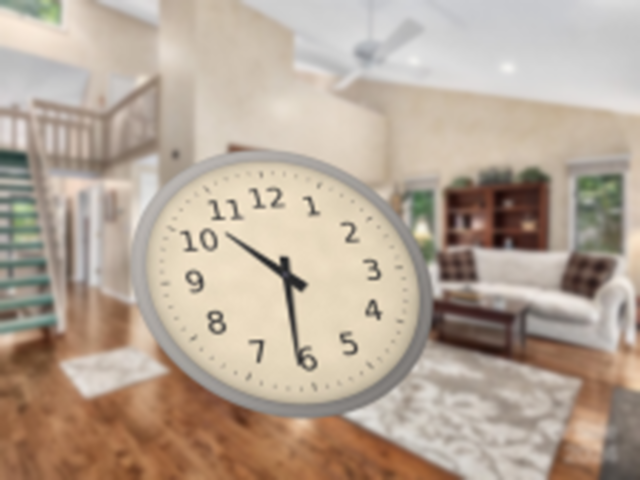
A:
10,31
